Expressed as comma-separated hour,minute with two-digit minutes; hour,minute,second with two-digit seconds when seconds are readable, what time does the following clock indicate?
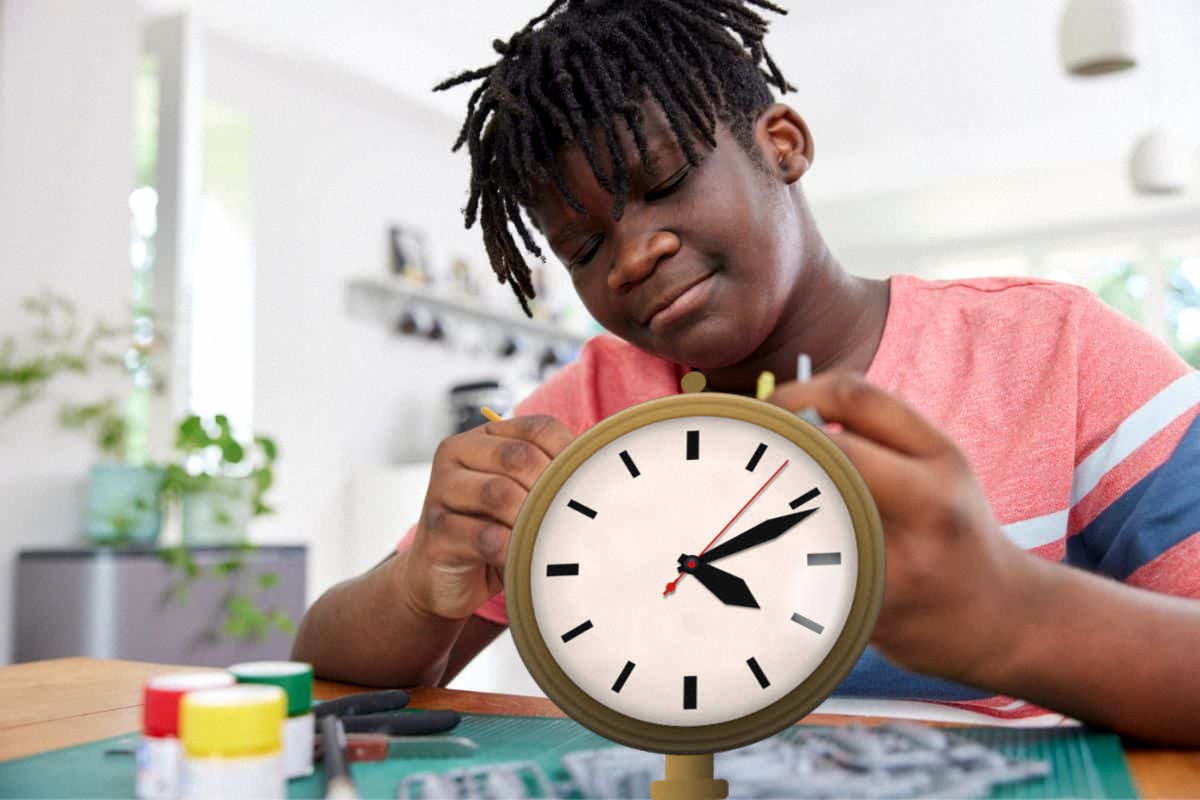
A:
4,11,07
